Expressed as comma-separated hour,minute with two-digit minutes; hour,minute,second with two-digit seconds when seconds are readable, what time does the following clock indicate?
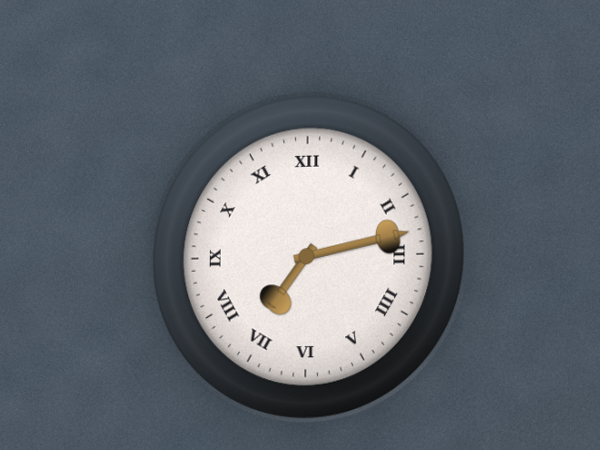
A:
7,13
